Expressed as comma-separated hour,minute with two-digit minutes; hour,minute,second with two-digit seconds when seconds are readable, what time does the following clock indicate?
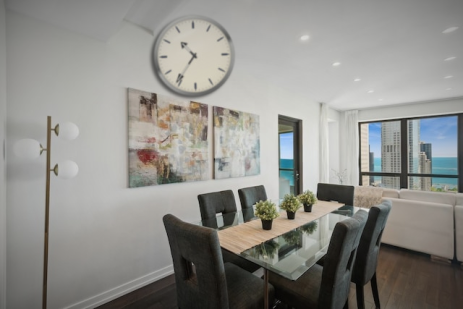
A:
10,36
